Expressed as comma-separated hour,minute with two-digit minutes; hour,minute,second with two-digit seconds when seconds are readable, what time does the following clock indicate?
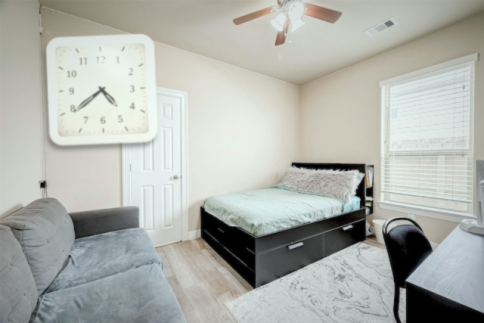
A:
4,39
